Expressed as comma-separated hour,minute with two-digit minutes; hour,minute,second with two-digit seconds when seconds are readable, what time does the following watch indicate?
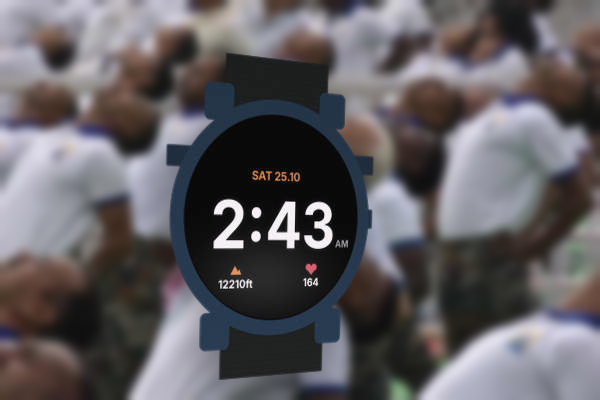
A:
2,43
